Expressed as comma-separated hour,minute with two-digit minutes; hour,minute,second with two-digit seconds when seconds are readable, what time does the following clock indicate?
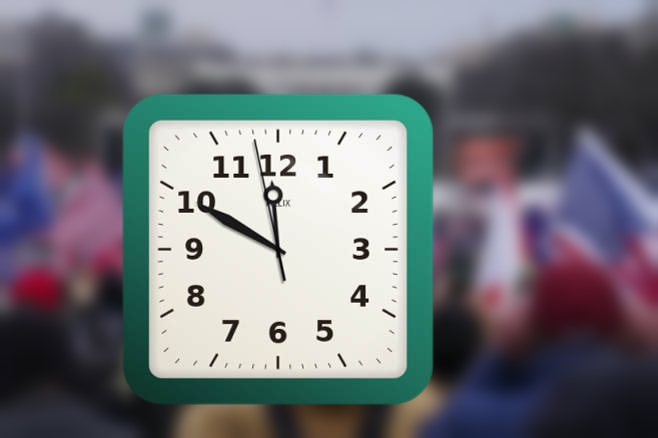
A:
11,49,58
